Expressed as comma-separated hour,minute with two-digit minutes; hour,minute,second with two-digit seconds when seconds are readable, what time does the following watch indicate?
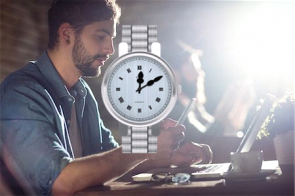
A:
12,10
